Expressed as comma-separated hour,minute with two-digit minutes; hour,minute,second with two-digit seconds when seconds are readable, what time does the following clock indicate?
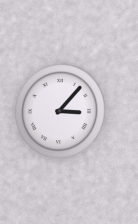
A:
3,07
